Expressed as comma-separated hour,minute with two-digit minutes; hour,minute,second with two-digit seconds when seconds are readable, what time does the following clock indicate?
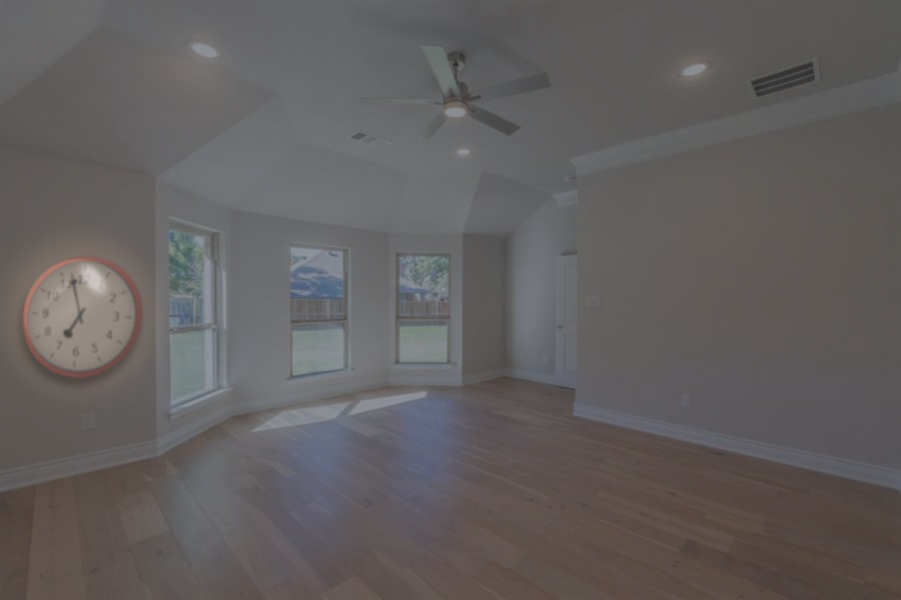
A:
6,57
